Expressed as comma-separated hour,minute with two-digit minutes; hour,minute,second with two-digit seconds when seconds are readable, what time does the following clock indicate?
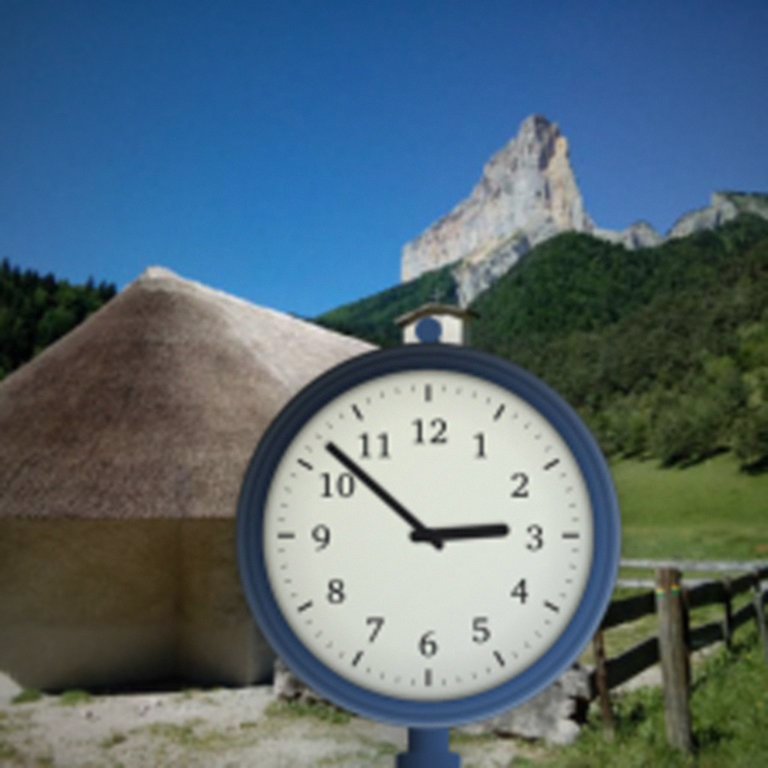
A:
2,52
